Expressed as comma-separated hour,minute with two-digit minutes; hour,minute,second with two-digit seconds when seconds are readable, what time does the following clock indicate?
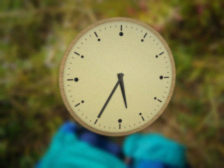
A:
5,35
